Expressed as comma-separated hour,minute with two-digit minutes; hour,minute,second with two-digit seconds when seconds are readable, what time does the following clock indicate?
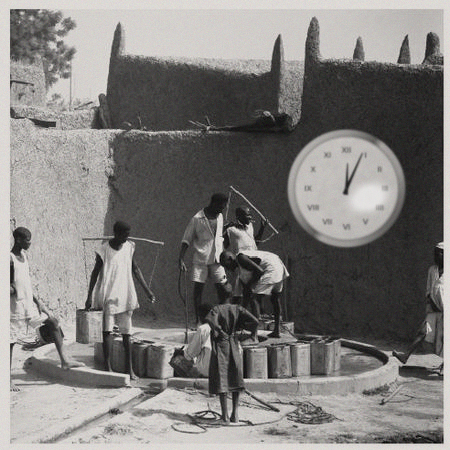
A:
12,04
